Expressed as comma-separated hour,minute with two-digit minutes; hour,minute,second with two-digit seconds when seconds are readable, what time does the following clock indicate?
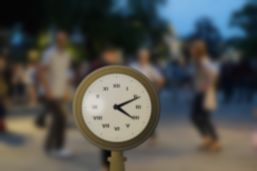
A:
4,11
